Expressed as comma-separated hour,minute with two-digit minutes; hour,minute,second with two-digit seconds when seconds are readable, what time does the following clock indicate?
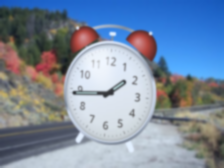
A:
1,44
